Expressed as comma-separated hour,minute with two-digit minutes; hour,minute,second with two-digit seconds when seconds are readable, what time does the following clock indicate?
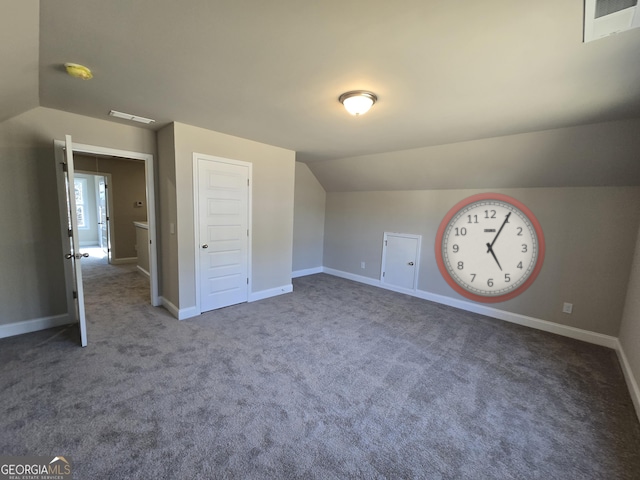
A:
5,05
